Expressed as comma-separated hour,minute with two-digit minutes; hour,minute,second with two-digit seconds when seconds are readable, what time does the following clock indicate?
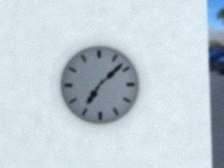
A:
7,08
